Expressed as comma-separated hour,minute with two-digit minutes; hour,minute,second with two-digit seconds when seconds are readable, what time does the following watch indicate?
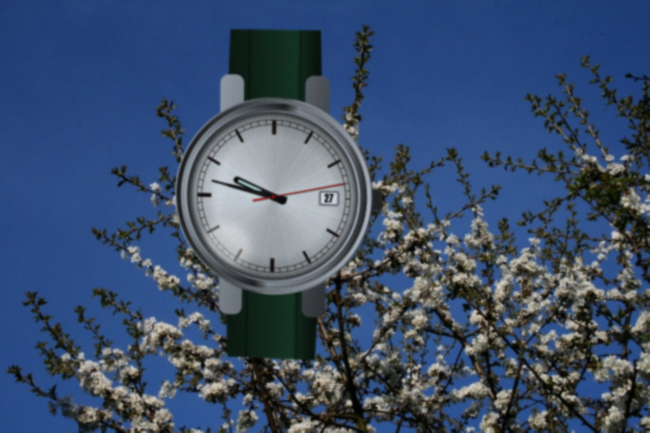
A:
9,47,13
